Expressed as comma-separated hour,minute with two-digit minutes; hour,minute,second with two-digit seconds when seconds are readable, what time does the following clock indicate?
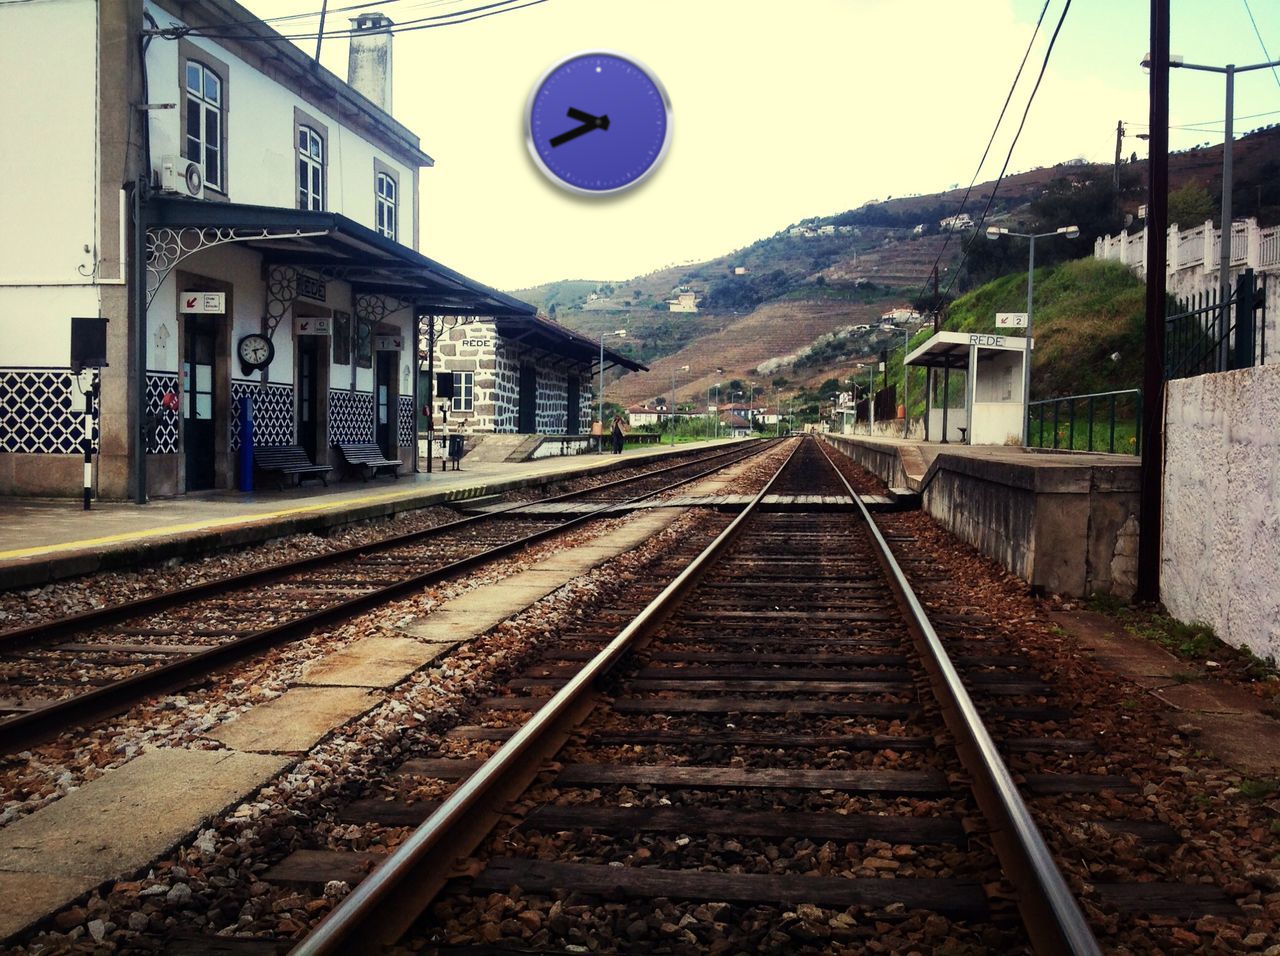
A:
9,41
